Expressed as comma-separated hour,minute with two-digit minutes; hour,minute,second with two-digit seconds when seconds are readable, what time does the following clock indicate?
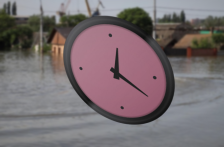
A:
12,21
